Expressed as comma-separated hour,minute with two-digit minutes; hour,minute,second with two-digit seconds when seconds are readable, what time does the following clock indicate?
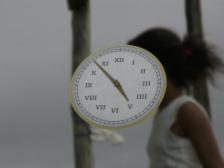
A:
4,53
